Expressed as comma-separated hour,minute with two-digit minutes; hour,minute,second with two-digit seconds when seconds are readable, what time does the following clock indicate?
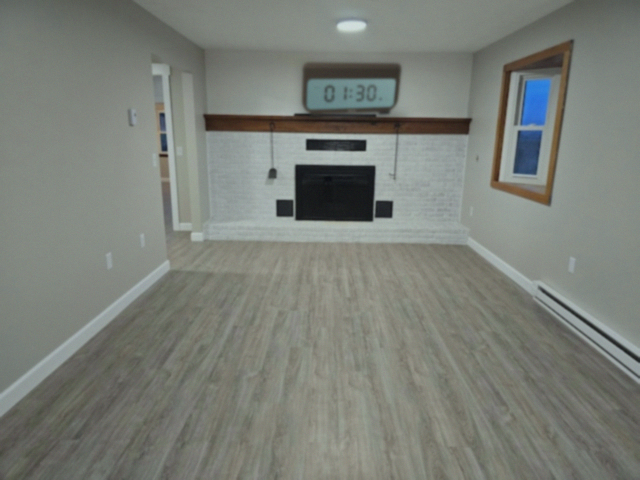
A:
1,30
